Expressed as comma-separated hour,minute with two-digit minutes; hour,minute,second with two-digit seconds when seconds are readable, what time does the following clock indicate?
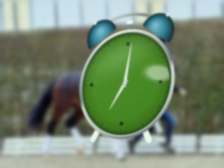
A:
7,01
